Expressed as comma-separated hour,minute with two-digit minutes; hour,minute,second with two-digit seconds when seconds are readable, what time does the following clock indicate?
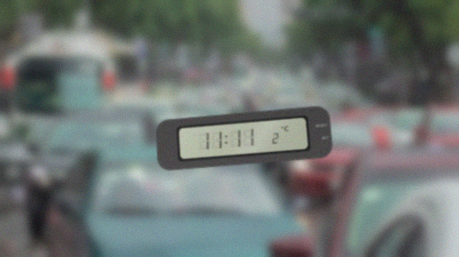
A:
11,11
